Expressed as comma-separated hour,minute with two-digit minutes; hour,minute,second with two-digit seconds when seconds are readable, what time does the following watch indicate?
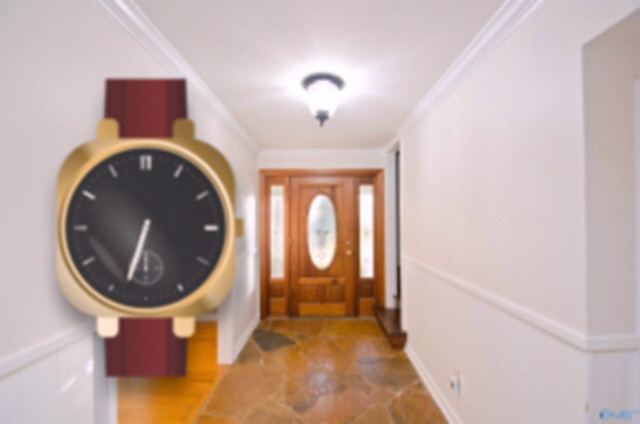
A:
6,33
